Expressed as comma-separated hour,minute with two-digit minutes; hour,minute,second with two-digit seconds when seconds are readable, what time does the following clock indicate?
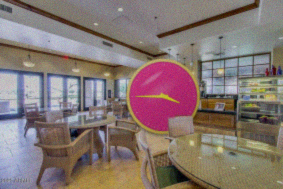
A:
3,45
